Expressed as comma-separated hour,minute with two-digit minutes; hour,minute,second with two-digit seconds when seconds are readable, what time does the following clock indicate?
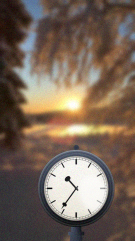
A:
10,36
